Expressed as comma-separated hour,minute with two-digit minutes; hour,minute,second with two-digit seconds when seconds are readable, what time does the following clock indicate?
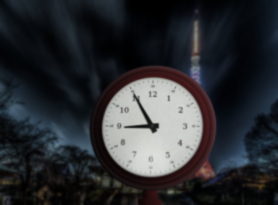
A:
8,55
